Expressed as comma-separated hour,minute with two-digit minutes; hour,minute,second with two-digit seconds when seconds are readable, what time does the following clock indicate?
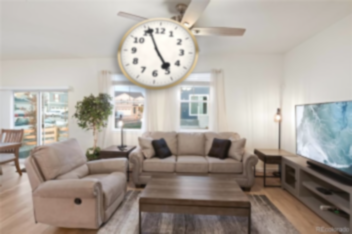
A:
4,56
